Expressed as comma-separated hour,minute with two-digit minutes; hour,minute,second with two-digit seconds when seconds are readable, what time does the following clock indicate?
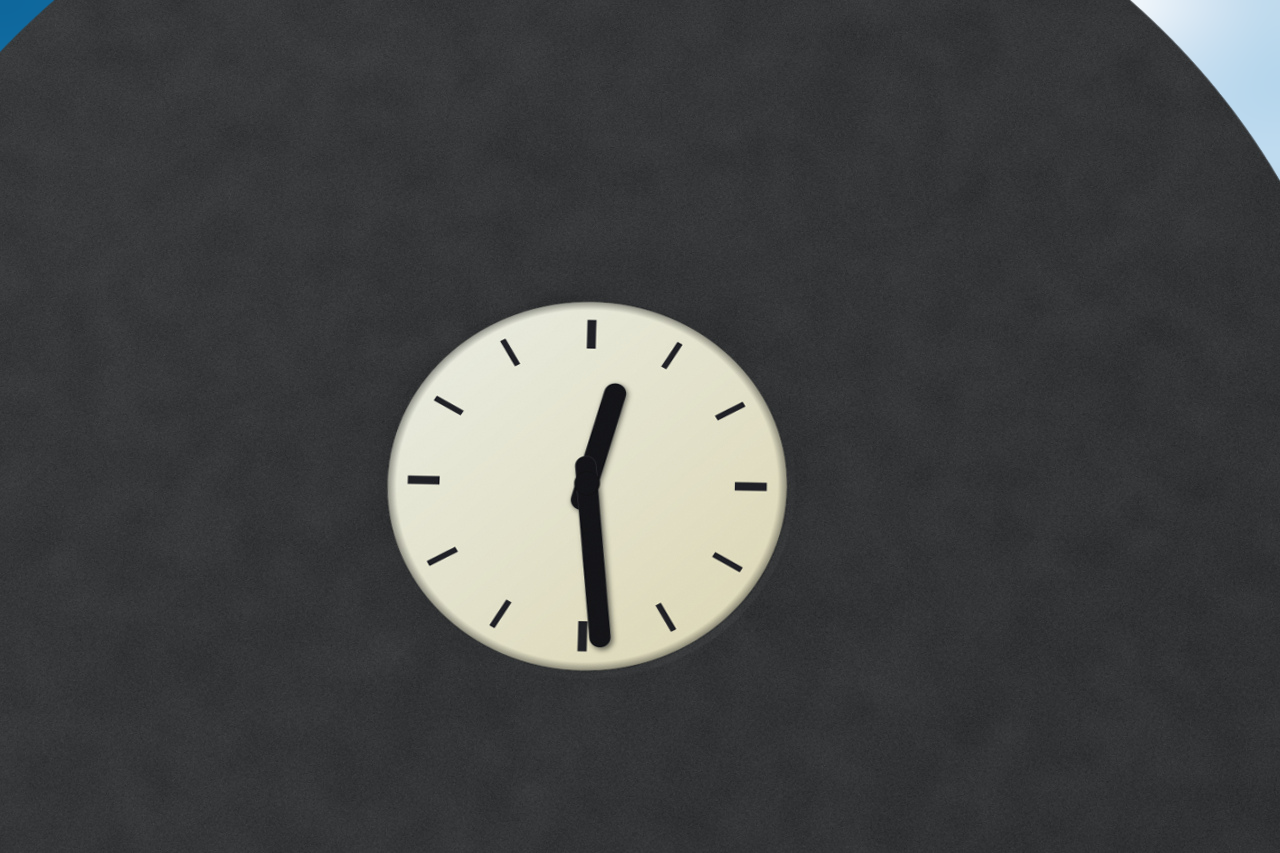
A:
12,29
